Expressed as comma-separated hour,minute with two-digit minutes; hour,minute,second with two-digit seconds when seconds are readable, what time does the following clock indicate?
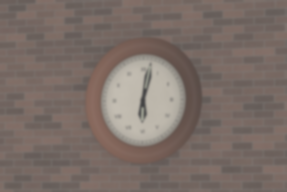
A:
6,02
